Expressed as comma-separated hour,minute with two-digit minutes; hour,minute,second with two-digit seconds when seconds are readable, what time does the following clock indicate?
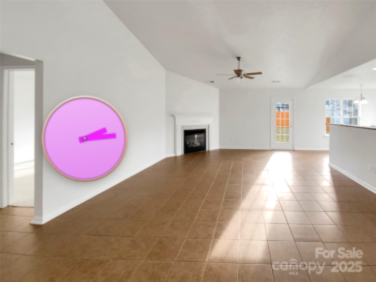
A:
2,14
